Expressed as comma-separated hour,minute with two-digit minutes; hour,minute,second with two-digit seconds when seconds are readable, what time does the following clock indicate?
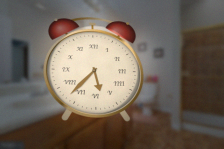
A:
5,37
